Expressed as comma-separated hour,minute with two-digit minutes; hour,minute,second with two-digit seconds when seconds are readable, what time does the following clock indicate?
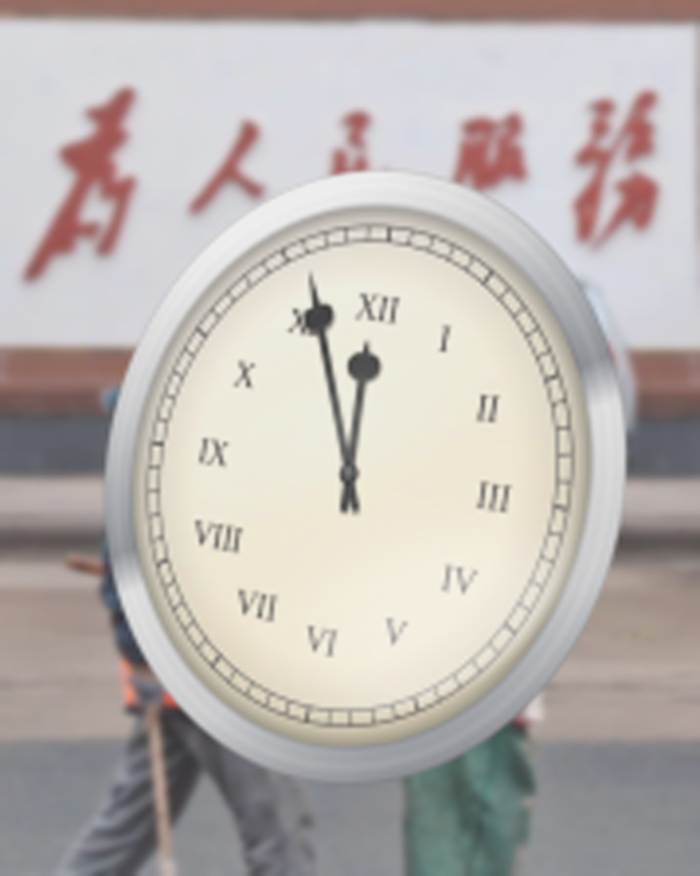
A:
11,56
